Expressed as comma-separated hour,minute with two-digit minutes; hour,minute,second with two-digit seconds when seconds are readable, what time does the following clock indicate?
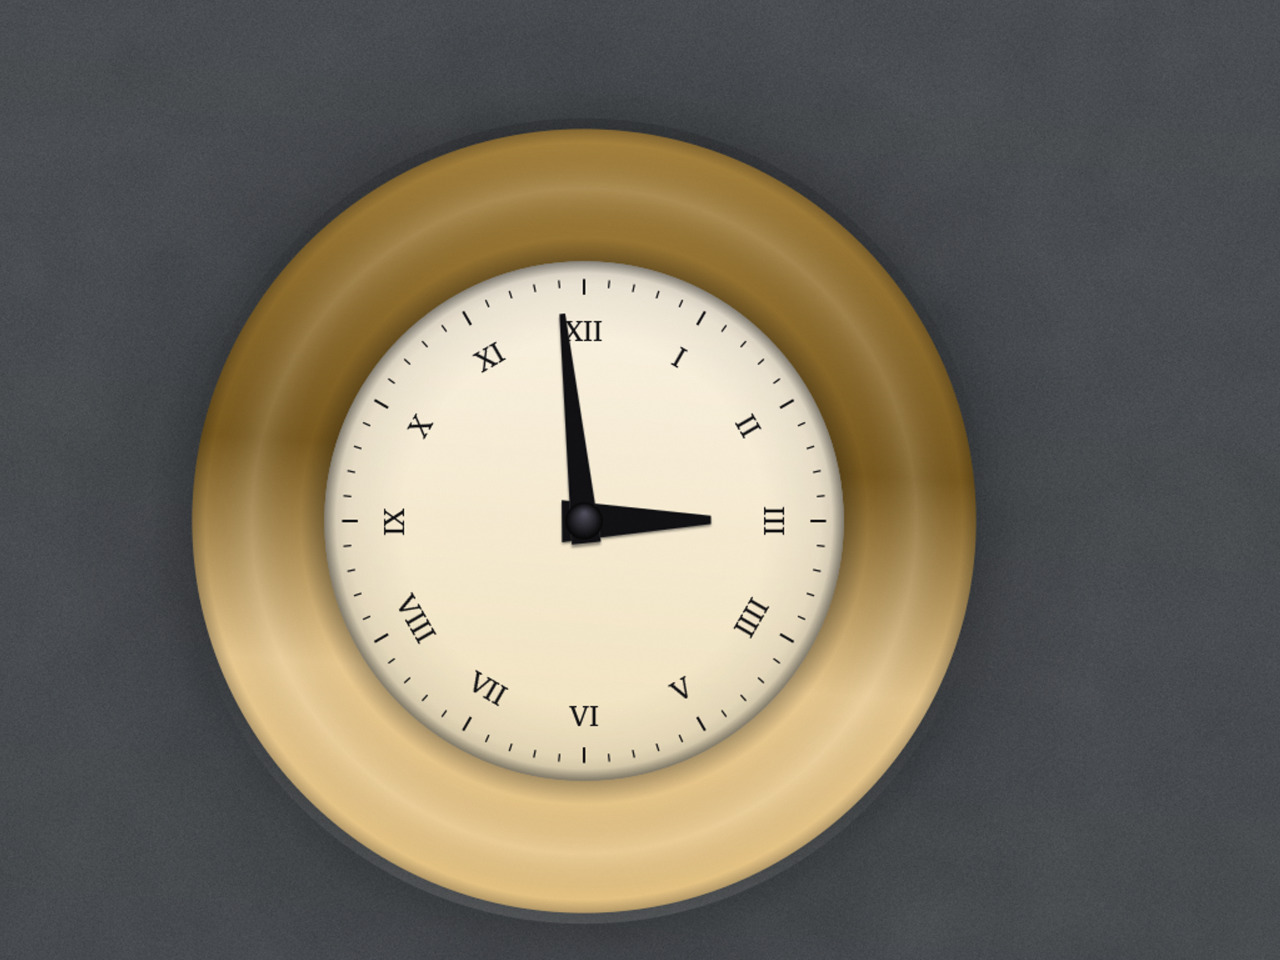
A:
2,59
